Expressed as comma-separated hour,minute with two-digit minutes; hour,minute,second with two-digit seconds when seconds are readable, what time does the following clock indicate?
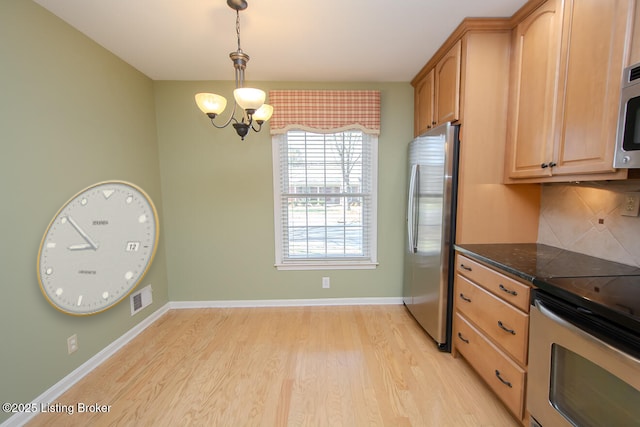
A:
8,51
